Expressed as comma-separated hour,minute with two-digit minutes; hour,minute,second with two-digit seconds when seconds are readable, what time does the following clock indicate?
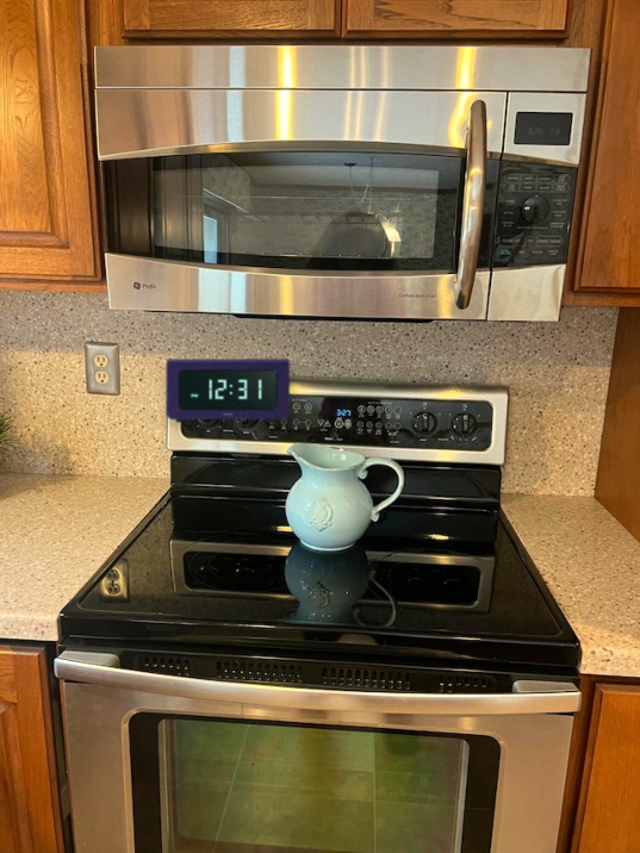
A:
12,31
